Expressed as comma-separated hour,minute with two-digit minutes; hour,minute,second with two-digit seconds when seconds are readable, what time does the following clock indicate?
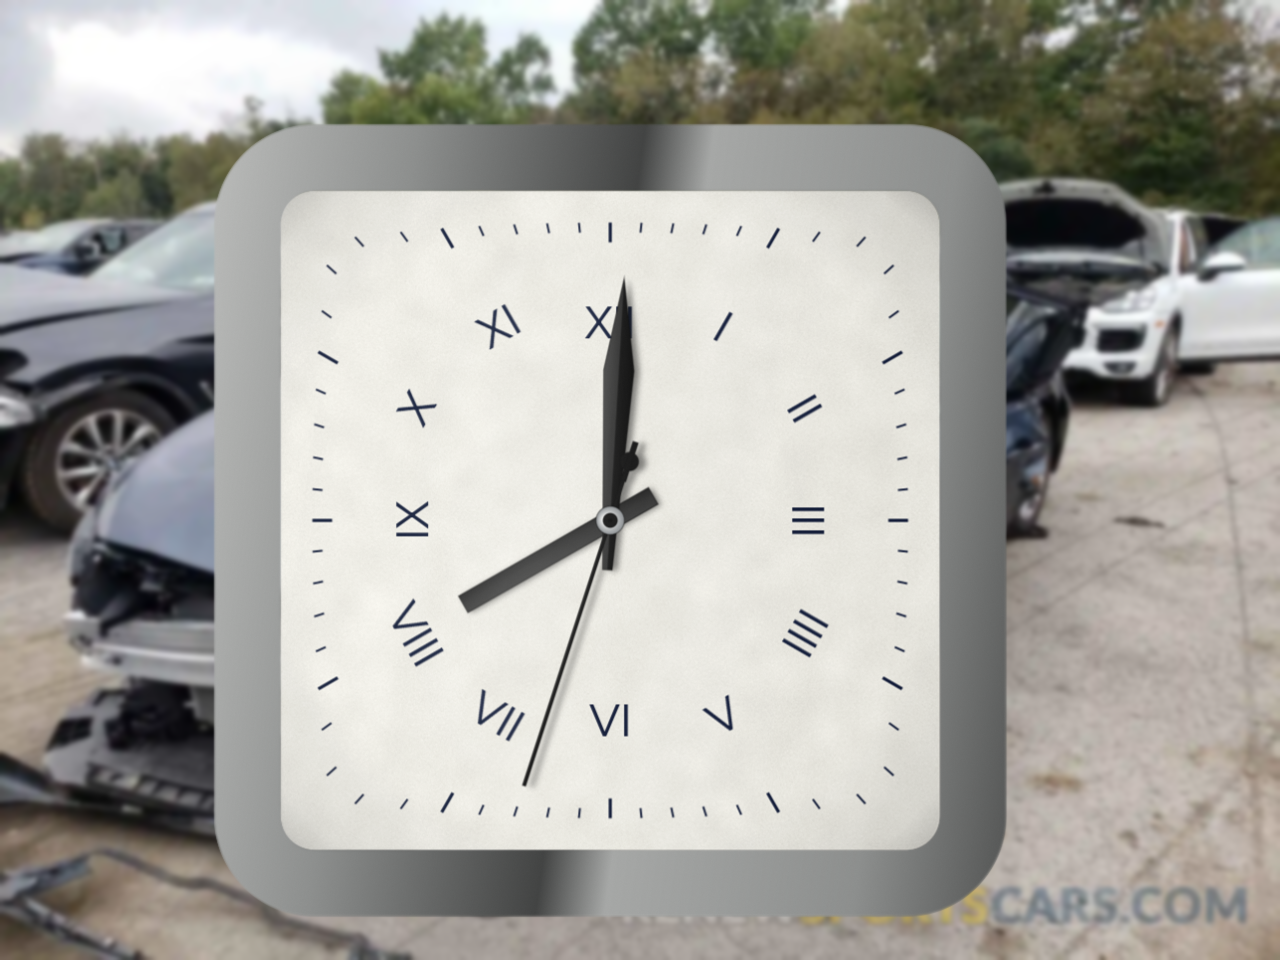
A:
8,00,33
